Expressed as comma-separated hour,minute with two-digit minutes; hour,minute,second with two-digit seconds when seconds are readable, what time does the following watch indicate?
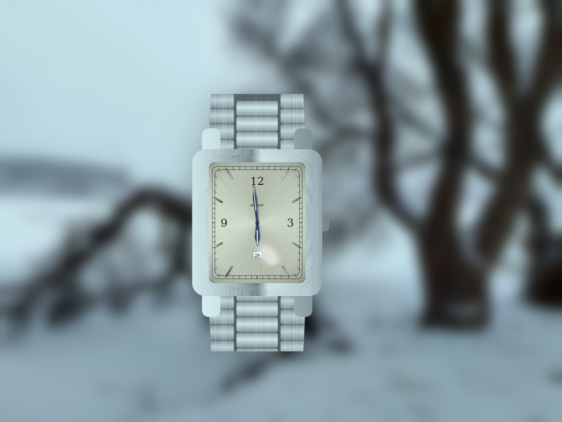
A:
5,59
